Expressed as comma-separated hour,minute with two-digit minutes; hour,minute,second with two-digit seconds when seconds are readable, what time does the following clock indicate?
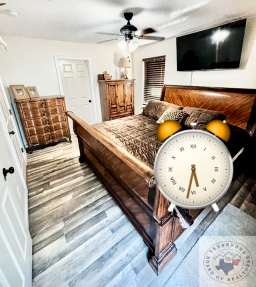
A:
5,32
